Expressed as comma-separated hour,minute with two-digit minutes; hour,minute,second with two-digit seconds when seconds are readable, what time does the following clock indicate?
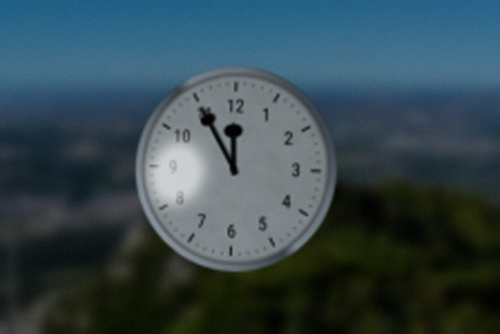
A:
11,55
